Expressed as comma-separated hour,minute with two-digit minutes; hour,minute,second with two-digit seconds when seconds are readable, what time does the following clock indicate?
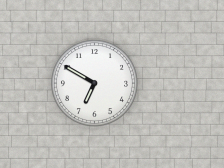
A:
6,50
